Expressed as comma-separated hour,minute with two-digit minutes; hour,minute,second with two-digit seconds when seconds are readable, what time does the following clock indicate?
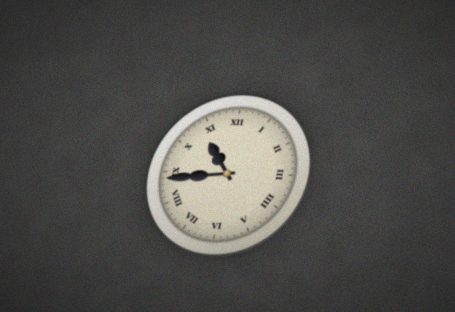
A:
10,44
